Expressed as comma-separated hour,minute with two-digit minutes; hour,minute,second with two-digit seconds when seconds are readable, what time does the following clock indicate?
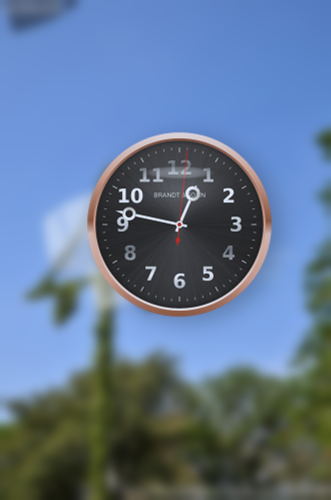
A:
12,47,01
